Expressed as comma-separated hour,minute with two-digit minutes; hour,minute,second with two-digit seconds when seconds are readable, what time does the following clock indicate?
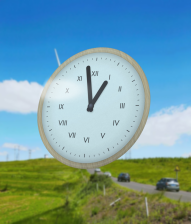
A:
12,58
